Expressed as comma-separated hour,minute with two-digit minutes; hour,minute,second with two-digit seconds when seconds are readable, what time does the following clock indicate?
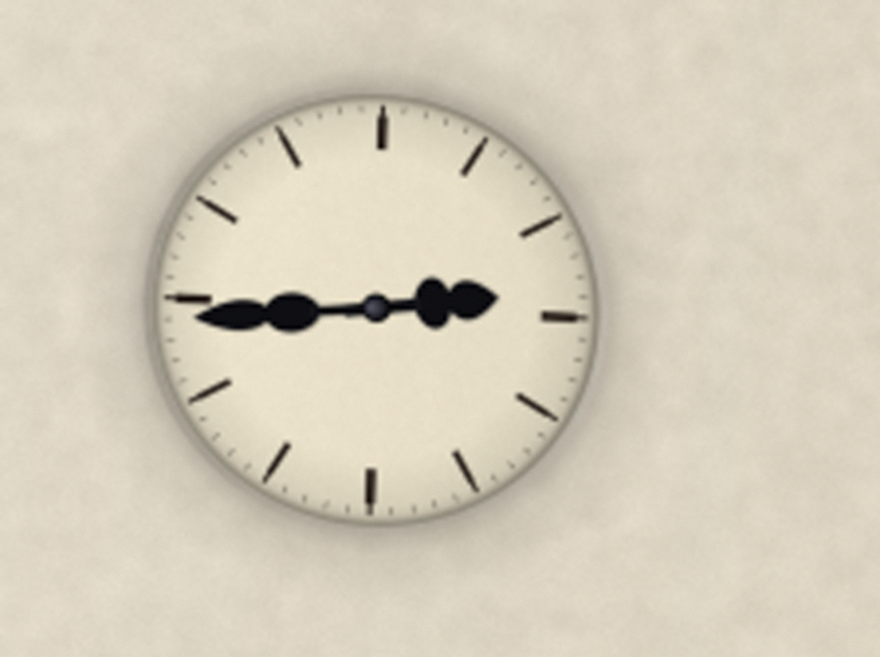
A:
2,44
